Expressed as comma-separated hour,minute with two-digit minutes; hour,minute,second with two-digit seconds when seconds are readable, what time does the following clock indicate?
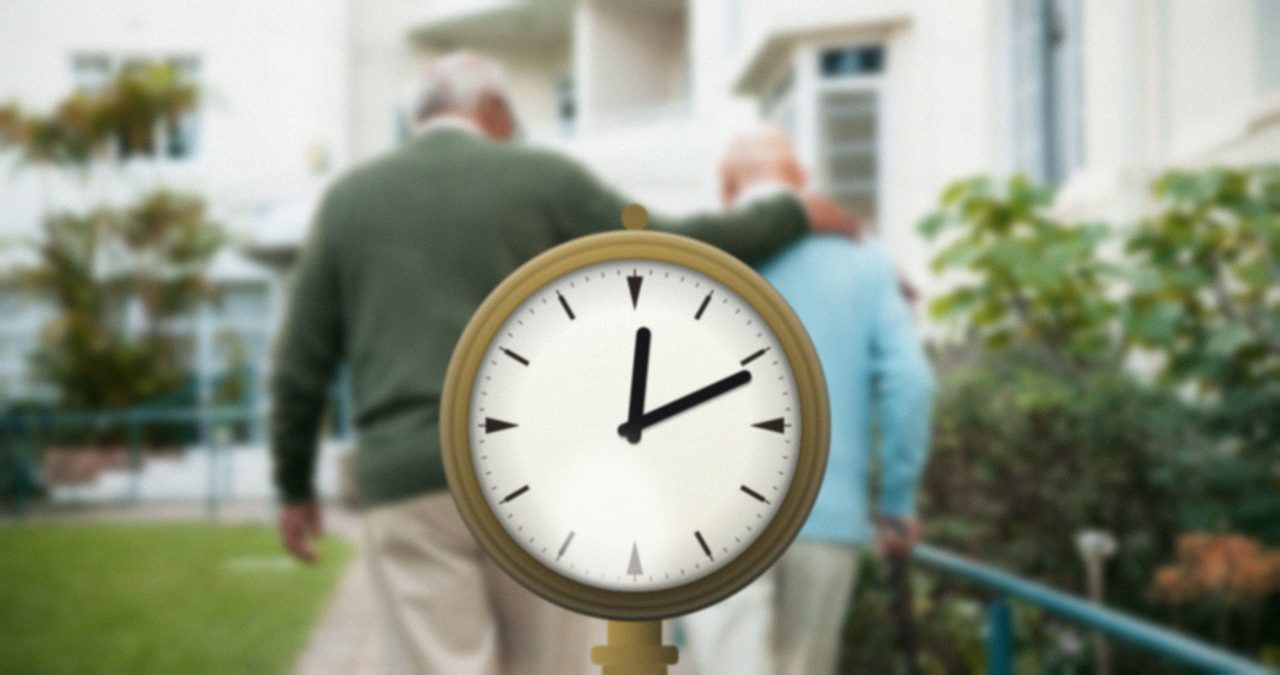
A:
12,11
